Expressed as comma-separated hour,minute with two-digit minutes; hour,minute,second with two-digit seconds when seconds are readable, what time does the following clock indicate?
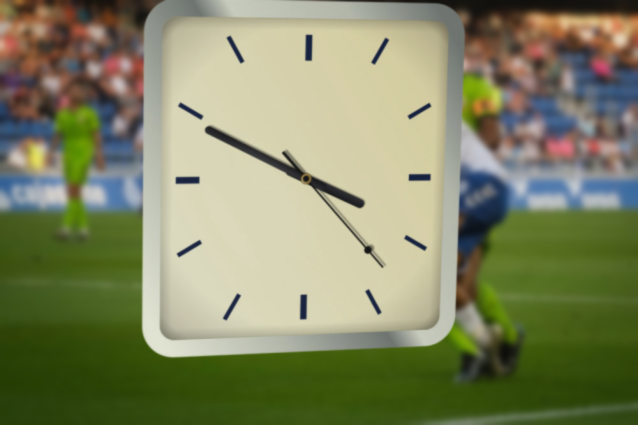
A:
3,49,23
